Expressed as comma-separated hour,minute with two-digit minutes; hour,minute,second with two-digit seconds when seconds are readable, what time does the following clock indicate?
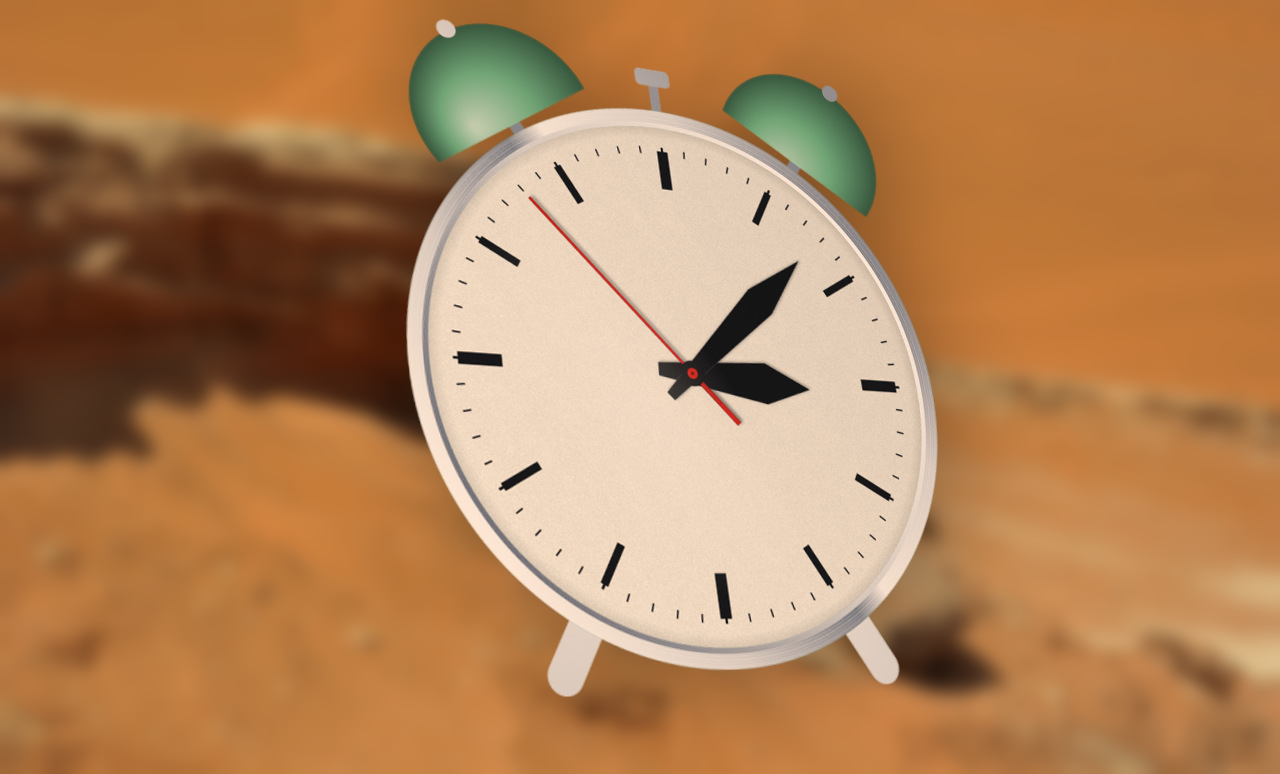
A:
3,07,53
